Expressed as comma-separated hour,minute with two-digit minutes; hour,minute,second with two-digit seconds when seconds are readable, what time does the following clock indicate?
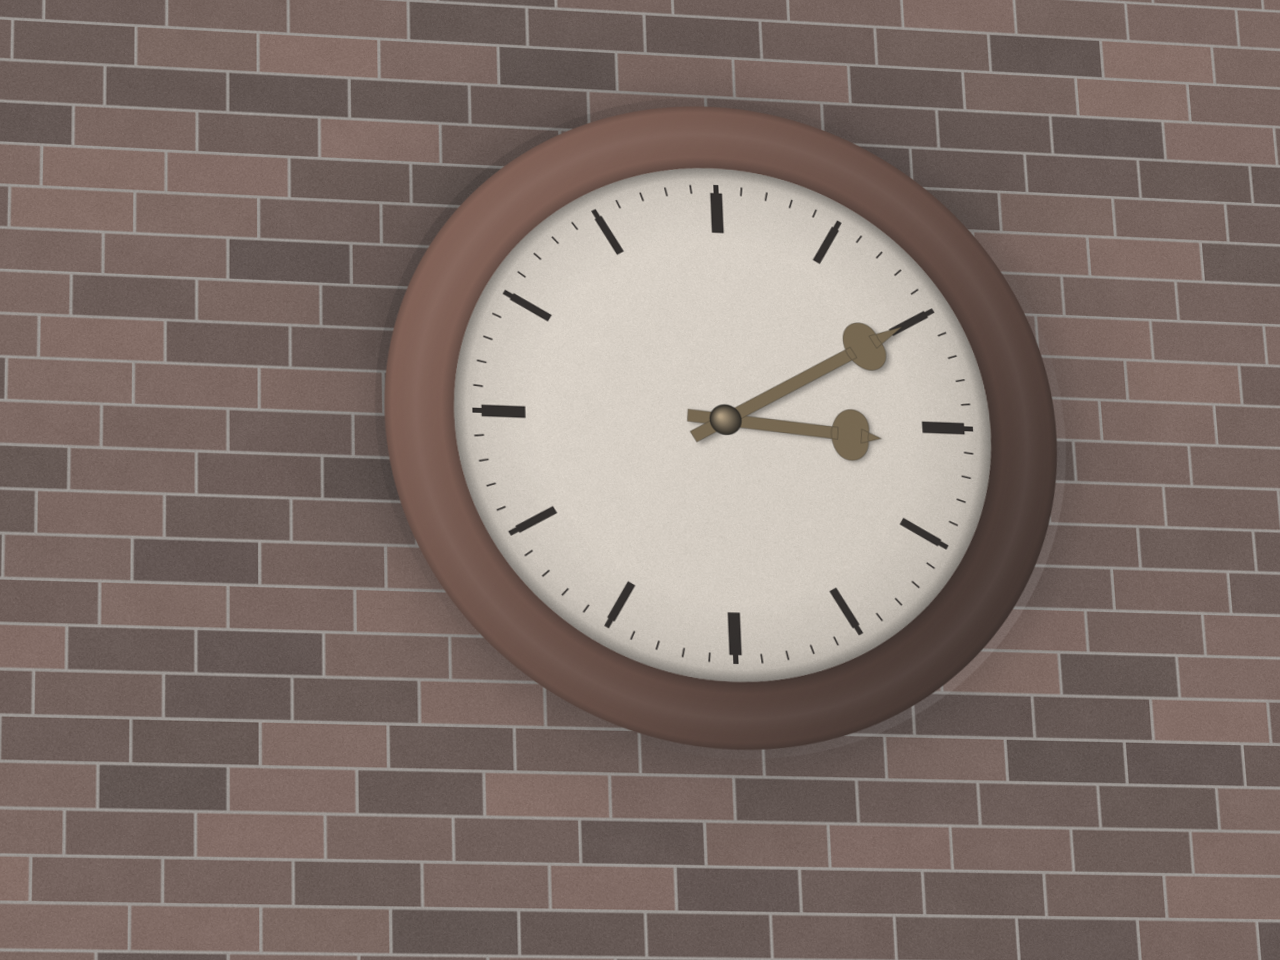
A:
3,10
